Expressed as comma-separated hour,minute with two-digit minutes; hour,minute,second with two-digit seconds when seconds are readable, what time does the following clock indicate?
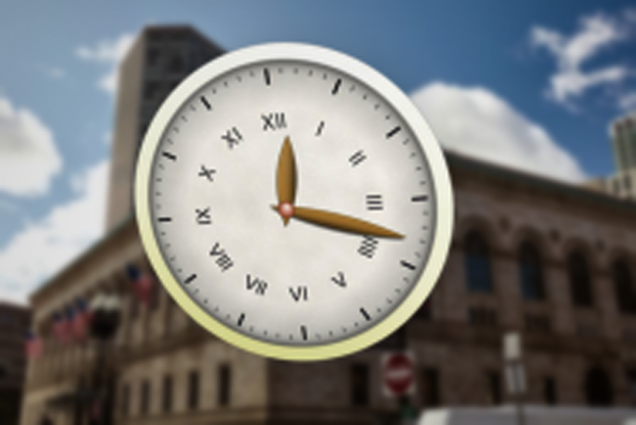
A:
12,18
